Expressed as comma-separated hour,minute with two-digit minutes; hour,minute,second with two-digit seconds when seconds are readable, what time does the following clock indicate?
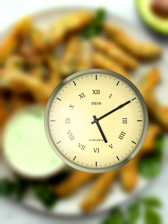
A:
5,10
